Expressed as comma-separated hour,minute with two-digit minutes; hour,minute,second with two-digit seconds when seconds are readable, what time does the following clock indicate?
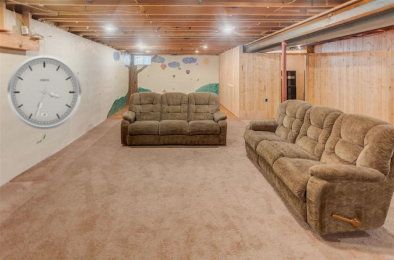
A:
3,33
